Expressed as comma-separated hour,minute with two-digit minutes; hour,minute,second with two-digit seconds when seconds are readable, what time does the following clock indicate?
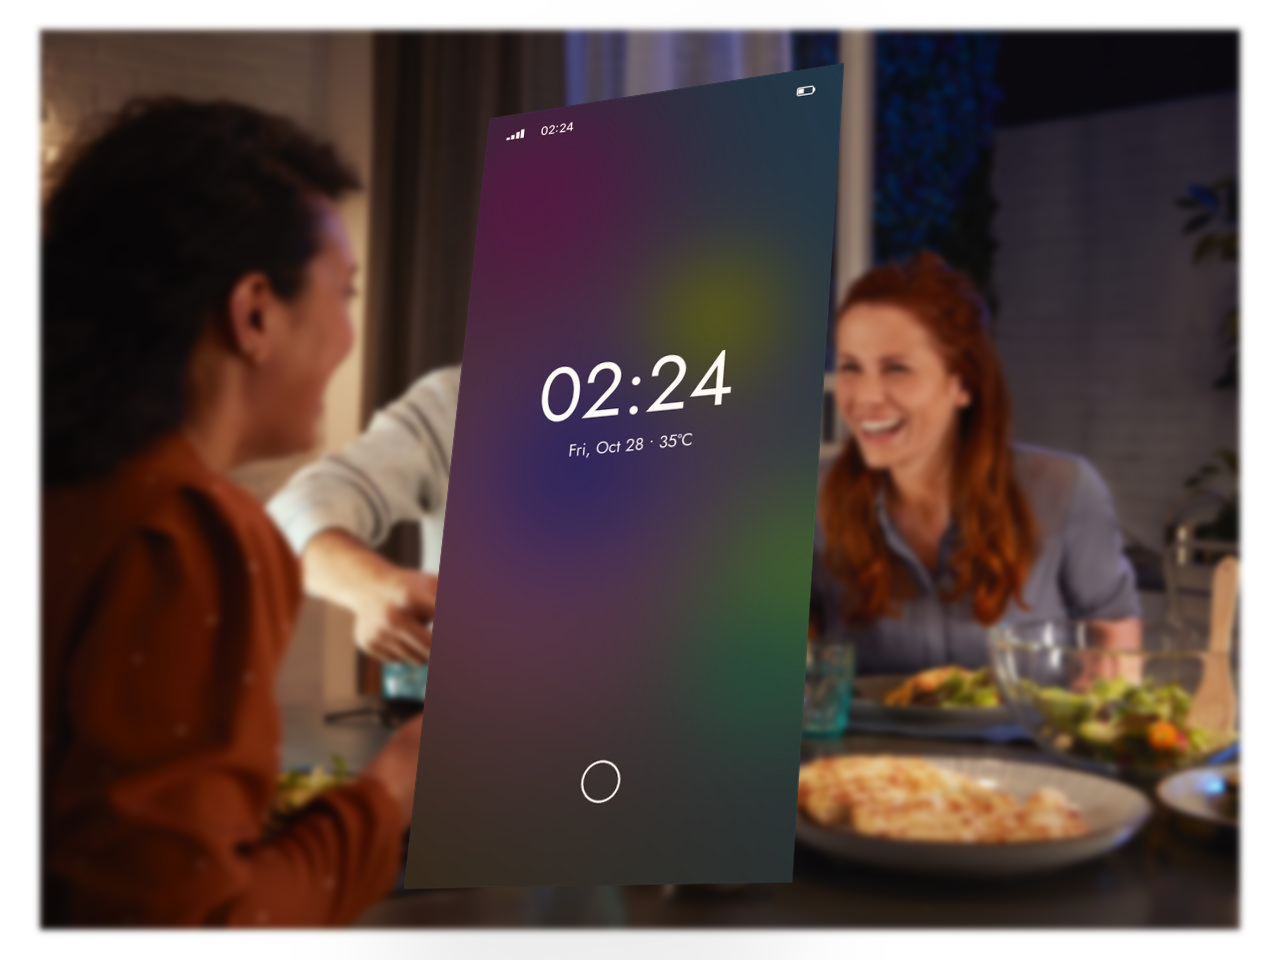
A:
2,24
